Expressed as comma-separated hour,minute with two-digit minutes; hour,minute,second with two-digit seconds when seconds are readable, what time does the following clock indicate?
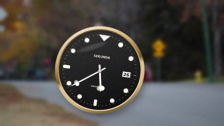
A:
5,39
